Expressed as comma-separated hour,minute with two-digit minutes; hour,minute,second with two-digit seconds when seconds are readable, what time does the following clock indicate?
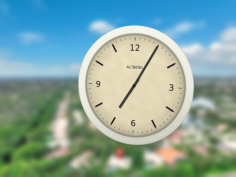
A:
7,05
